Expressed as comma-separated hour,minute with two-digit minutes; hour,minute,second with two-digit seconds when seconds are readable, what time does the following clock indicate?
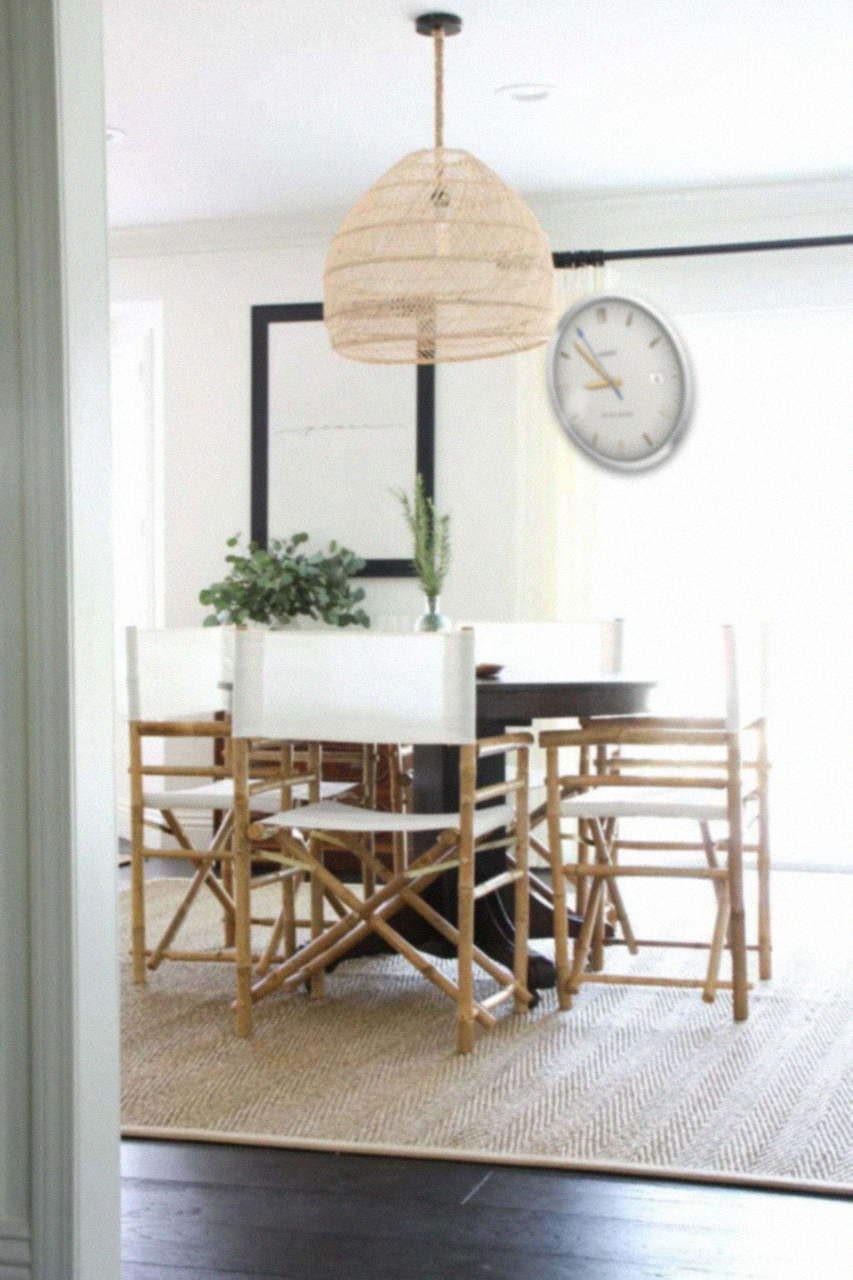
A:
8,52,55
